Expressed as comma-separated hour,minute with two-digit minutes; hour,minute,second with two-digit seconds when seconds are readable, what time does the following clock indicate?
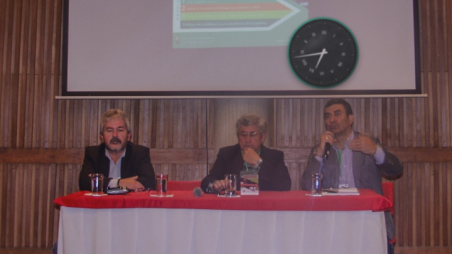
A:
6,43
